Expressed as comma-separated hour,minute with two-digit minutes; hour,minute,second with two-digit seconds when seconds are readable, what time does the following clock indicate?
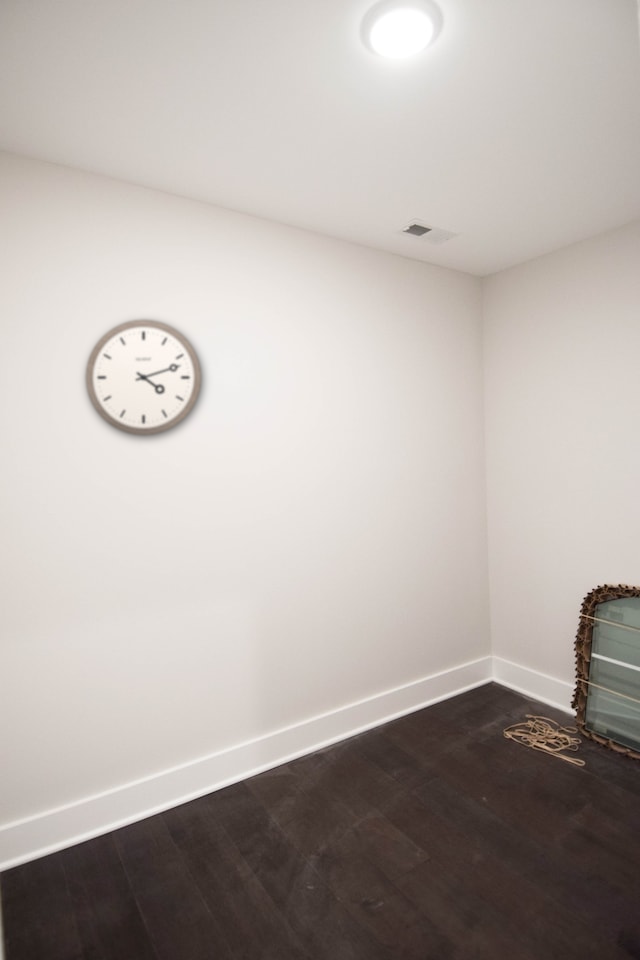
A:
4,12
